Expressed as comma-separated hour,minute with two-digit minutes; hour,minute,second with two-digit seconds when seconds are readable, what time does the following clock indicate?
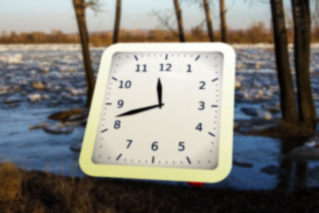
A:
11,42
